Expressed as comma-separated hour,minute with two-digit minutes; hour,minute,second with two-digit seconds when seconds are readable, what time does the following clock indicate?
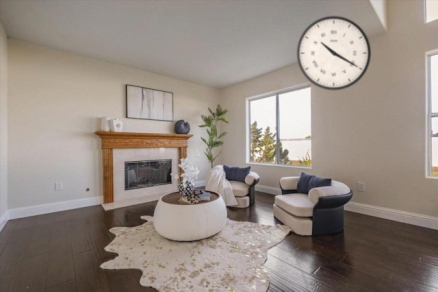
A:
10,20
